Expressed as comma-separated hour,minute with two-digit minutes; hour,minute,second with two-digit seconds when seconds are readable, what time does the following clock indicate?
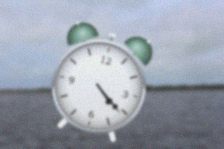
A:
4,21
